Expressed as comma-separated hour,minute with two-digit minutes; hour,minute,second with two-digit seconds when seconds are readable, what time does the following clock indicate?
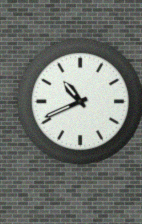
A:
10,41
